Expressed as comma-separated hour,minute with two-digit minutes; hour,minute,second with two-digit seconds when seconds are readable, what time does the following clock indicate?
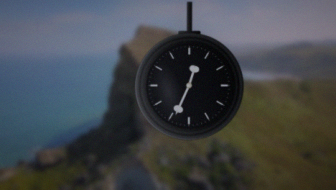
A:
12,34
